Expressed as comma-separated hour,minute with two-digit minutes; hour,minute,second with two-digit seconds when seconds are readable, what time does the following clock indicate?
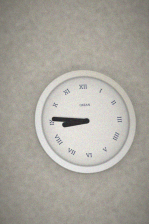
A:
8,46
